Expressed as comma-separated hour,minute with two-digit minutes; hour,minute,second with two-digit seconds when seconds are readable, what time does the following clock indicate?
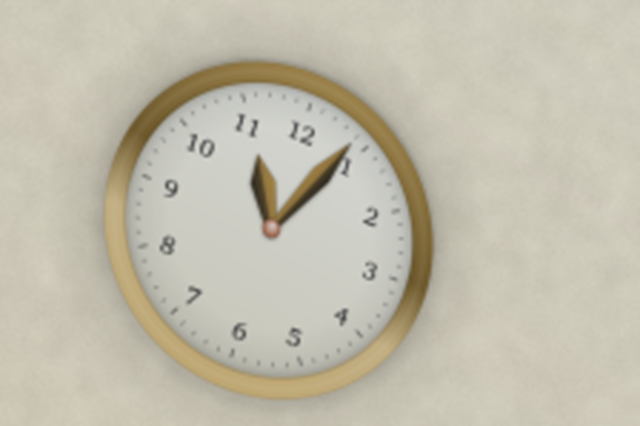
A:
11,04
